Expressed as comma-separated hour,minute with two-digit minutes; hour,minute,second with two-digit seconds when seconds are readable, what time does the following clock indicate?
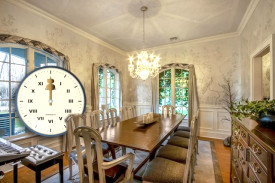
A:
12,00
